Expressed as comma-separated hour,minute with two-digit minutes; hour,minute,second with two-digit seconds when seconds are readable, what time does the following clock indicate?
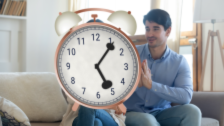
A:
5,06
